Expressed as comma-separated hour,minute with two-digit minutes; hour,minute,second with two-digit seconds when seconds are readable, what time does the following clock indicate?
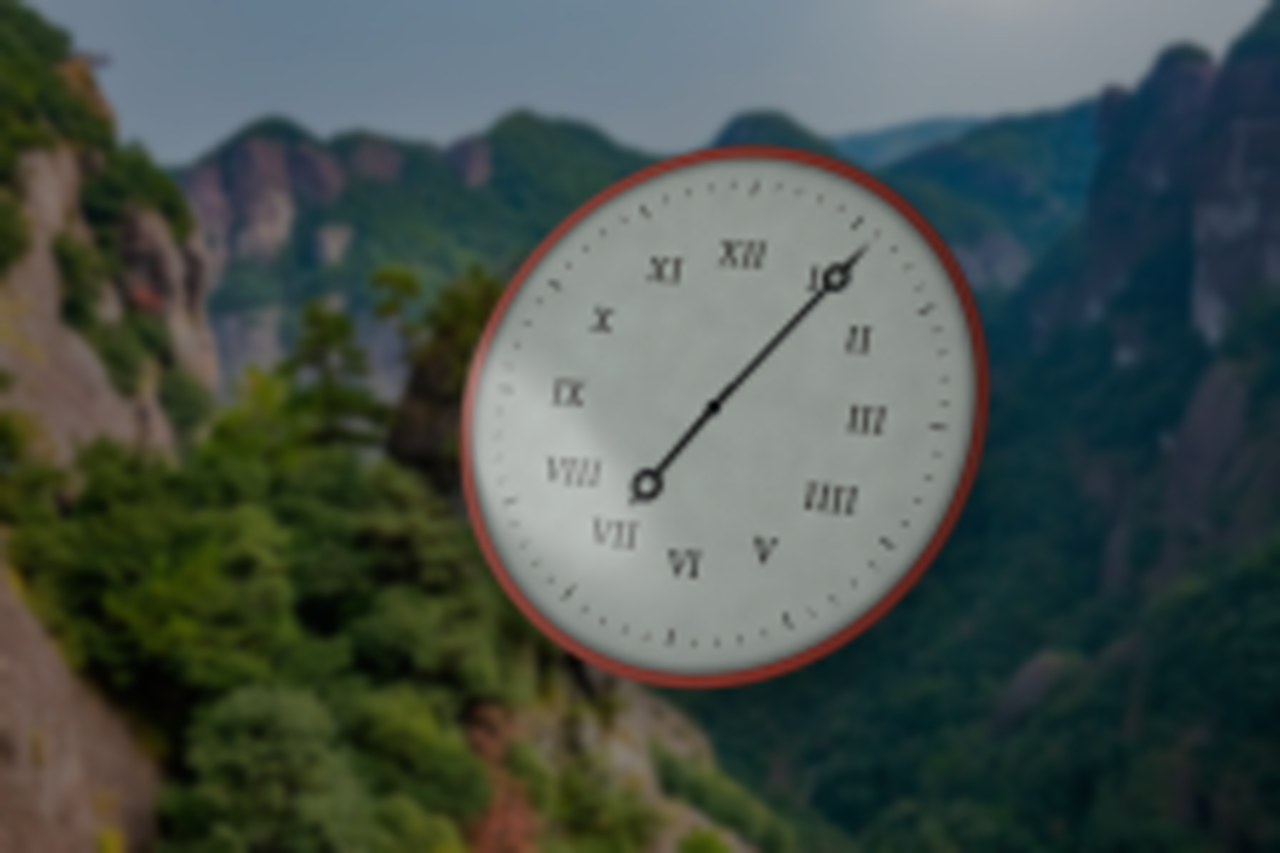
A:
7,06
